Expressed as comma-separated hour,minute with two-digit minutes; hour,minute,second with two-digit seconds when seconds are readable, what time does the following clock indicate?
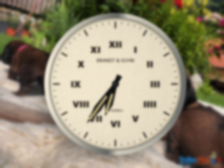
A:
6,36
